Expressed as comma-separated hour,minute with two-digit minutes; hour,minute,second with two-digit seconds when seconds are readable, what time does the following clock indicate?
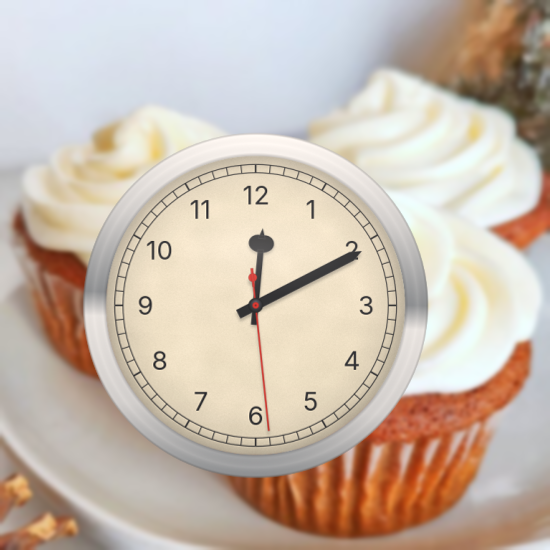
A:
12,10,29
